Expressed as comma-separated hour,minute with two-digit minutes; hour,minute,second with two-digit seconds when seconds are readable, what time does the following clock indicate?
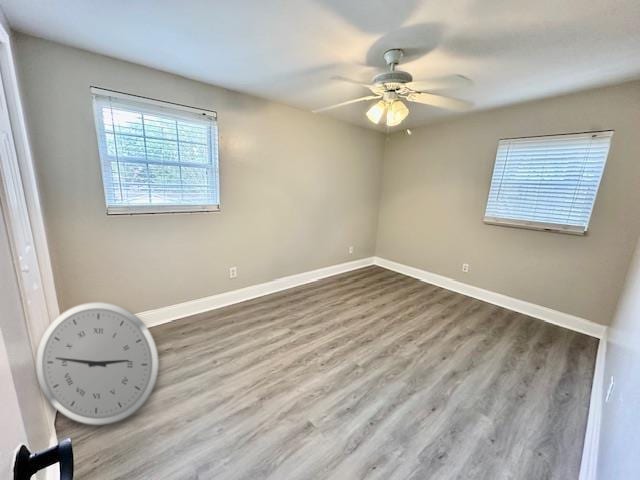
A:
2,46
